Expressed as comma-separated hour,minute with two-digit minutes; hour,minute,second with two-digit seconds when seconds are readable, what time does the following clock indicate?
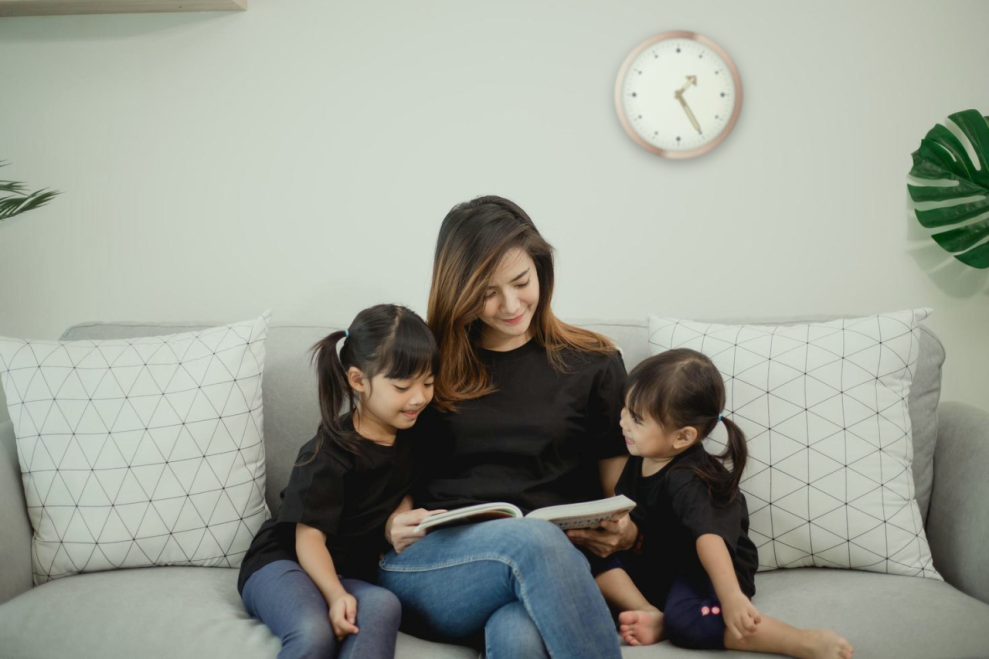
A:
1,25
